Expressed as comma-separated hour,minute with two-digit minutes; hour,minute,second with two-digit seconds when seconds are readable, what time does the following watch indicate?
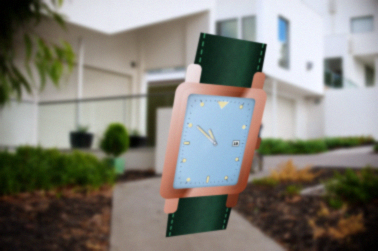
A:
10,51
